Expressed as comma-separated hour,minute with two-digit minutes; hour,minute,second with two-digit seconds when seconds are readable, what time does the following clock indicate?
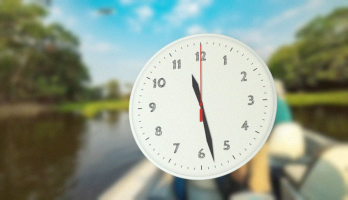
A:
11,28,00
